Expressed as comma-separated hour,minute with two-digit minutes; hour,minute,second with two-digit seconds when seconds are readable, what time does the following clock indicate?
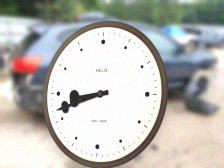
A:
8,42
